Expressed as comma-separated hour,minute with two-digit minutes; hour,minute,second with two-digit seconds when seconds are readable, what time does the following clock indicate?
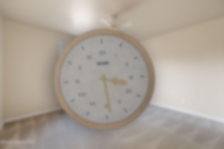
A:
3,29
